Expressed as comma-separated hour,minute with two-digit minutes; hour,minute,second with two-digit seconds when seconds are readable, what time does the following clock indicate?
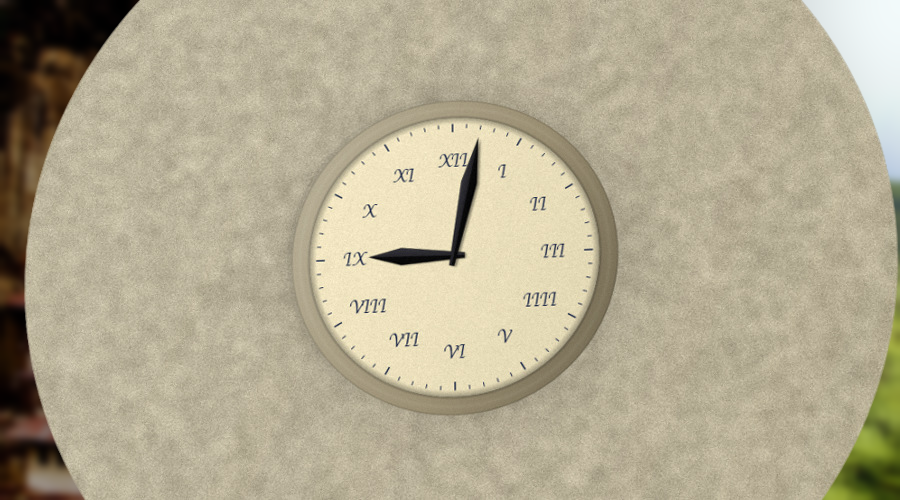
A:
9,02
